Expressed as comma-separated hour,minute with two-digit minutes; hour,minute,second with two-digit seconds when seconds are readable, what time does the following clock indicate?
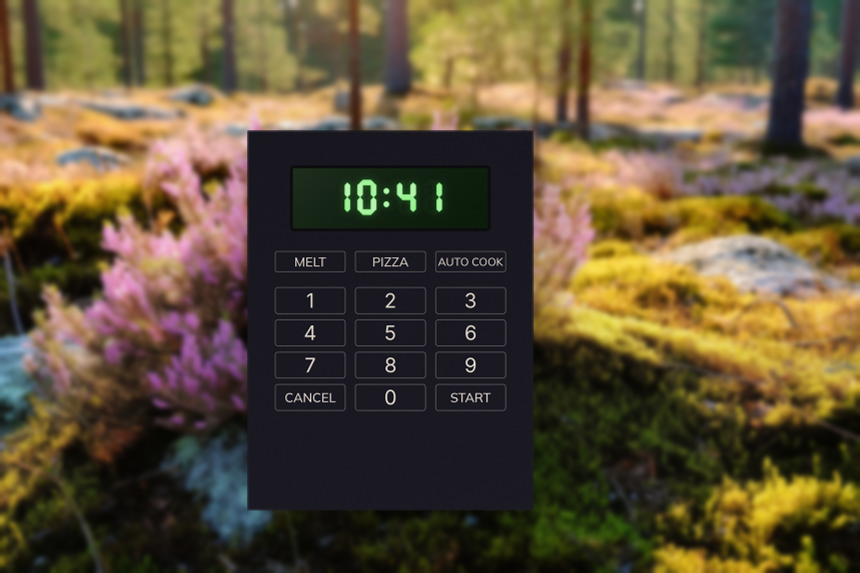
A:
10,41
